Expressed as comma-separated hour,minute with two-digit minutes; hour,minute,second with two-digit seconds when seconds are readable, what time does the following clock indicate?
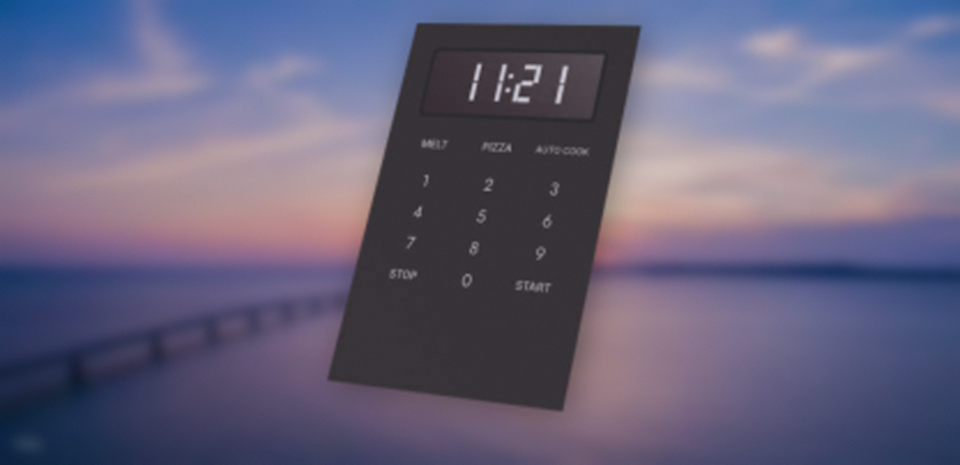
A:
11,21
